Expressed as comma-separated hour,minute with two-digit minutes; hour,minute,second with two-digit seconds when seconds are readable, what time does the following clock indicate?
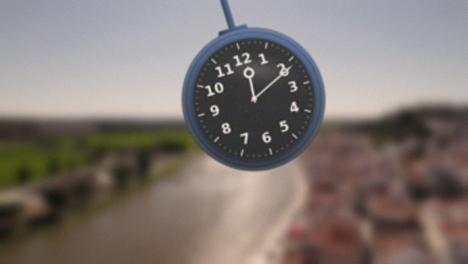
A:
12,11
